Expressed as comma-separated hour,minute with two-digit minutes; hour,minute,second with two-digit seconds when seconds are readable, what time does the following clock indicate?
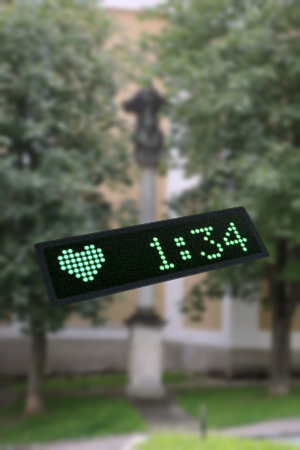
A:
1,34
